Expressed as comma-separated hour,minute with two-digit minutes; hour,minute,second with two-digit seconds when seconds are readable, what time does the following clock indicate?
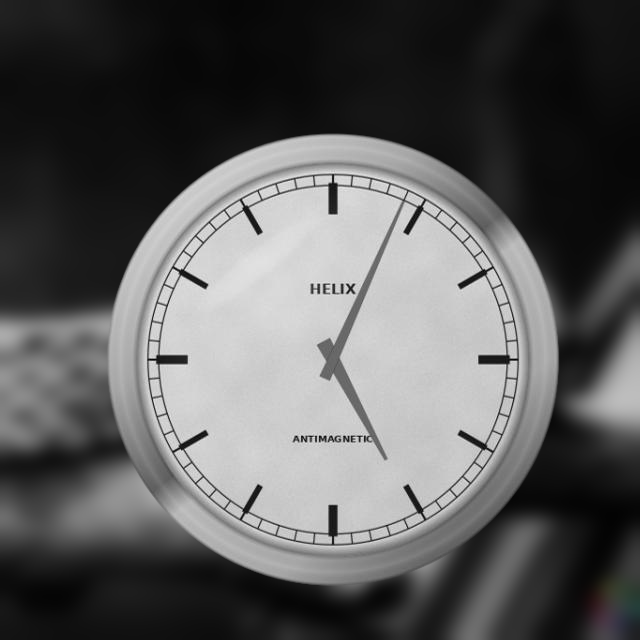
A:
5,04
